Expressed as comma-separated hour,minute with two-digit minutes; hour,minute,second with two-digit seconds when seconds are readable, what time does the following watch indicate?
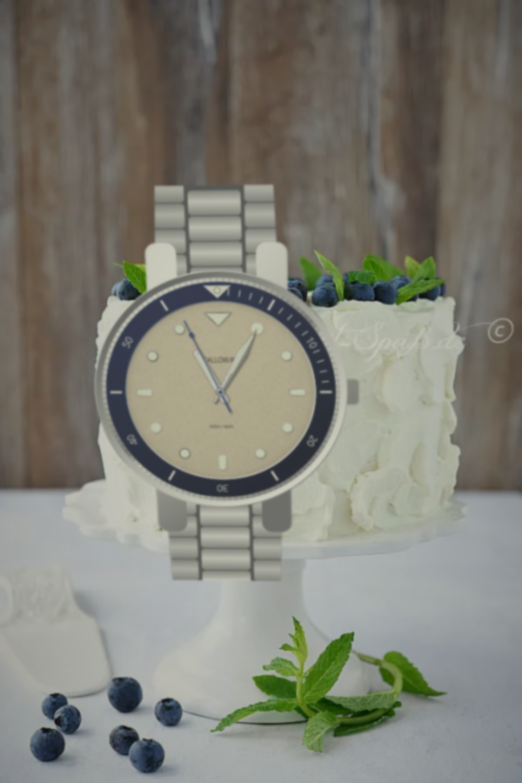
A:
11,04,56
